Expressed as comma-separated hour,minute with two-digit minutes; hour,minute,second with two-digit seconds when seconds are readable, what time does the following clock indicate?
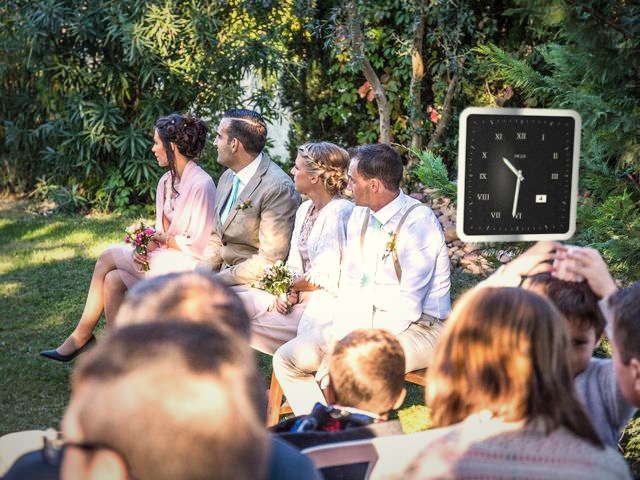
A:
10,31
